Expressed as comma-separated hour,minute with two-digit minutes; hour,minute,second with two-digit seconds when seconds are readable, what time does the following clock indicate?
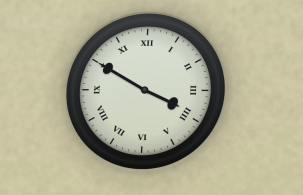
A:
3,50
